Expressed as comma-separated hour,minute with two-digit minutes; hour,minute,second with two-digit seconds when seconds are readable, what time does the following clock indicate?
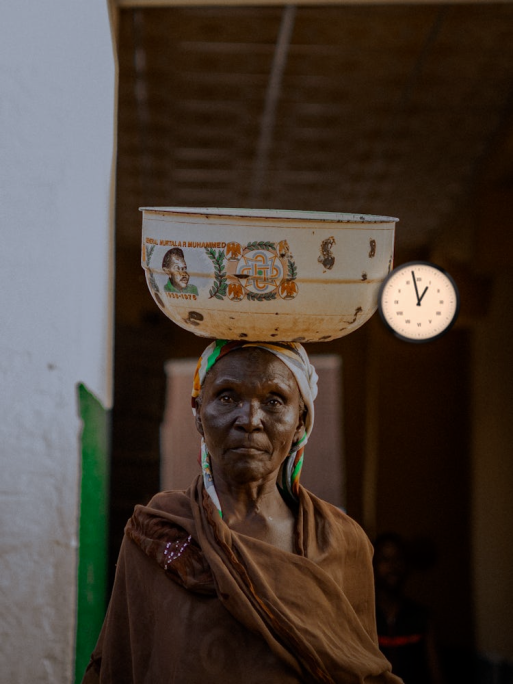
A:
12,58
